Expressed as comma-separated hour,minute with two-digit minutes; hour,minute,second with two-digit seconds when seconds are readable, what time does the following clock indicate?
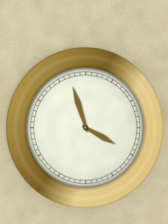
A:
3,57
